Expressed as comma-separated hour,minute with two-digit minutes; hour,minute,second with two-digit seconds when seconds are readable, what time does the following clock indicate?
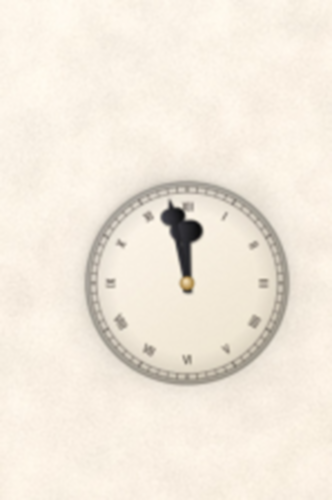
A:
11,58
